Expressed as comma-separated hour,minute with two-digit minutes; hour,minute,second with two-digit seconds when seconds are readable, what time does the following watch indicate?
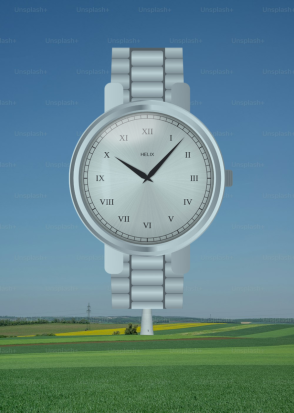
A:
10,07
